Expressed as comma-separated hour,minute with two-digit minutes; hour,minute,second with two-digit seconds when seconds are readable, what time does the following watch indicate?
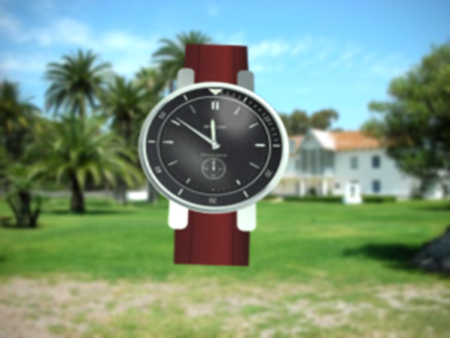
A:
11,51
